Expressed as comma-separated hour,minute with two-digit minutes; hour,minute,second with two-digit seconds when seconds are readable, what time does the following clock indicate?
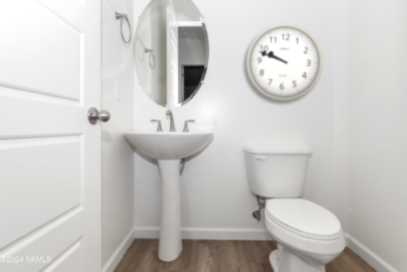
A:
9,48
